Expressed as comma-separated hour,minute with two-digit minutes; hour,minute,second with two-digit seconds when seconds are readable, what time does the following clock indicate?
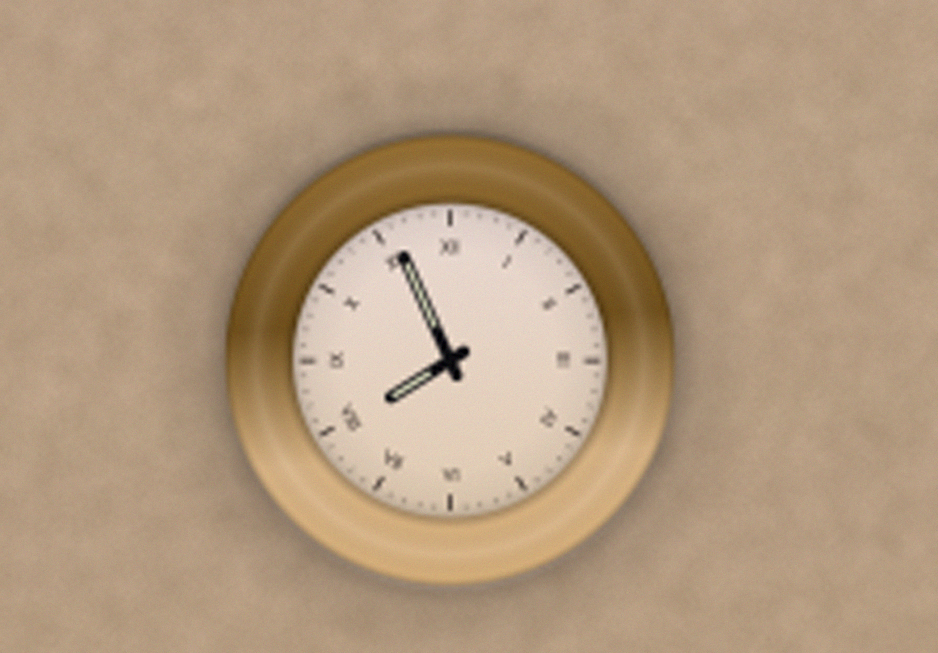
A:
7,56
